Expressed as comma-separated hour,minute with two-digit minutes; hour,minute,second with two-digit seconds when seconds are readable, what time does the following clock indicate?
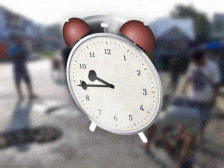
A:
9,44
